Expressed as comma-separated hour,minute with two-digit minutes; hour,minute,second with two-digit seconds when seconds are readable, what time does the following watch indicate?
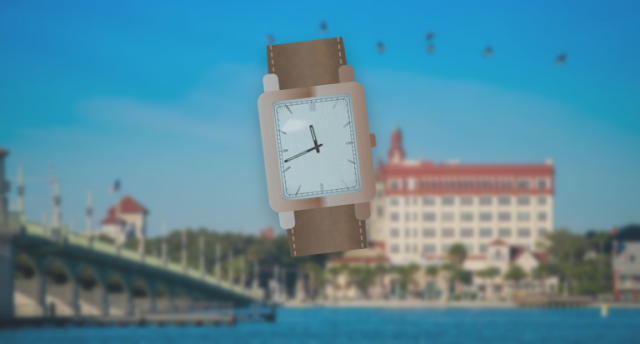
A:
11,42
